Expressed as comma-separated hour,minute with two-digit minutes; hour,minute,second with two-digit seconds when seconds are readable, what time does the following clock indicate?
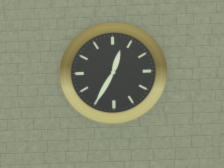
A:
12,35
